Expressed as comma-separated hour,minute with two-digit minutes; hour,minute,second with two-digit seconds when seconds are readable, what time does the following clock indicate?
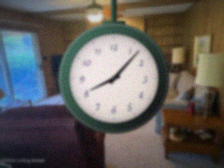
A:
8,07
